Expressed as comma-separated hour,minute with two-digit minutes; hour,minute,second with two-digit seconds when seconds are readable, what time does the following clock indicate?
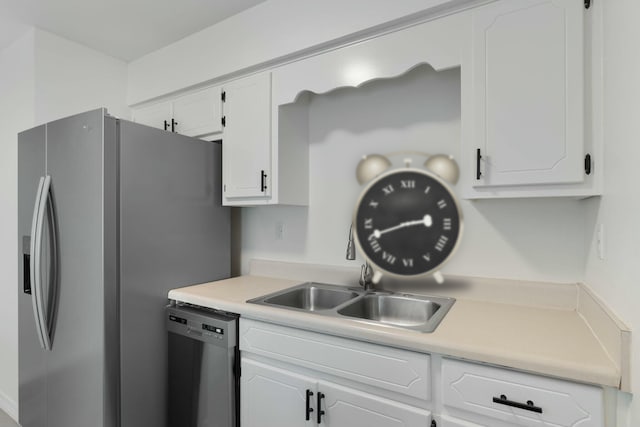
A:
2,42
